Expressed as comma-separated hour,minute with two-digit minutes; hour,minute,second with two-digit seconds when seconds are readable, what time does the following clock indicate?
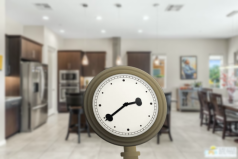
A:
2,39
